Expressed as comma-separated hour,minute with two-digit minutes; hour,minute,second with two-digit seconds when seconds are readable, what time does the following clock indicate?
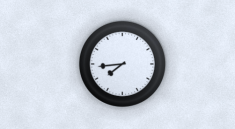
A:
7,44
